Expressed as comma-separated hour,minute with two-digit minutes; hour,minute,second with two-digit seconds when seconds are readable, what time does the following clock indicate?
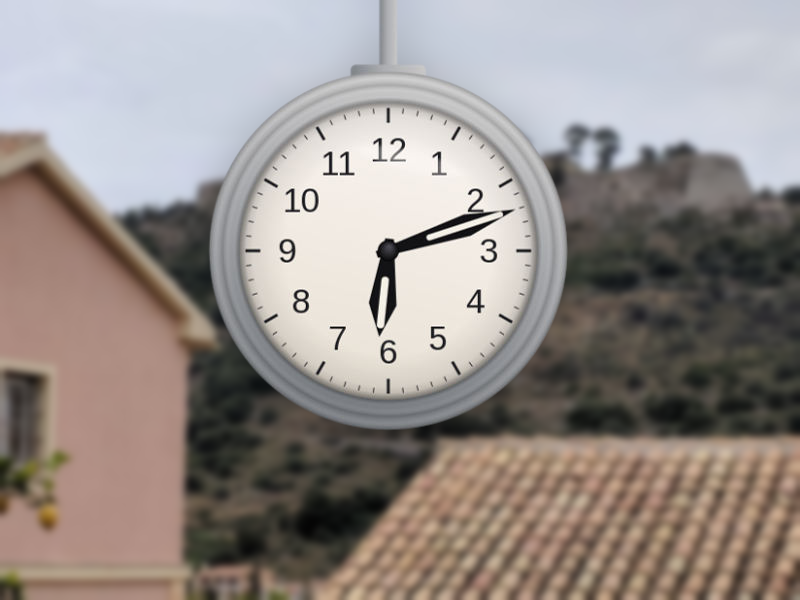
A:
6,12
